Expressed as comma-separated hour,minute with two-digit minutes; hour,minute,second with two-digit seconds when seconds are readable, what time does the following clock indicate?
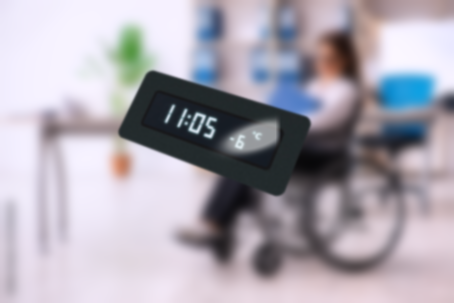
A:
11,05
